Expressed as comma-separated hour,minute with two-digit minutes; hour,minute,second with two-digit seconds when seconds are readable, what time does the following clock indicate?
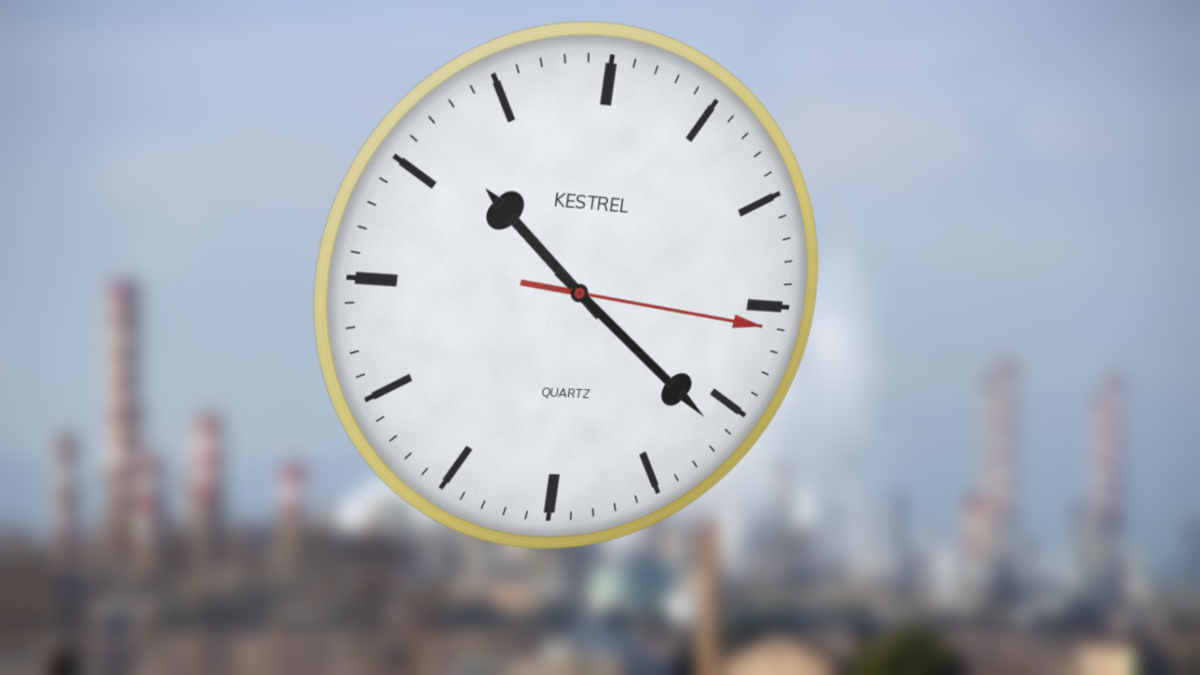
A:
10,21,16
